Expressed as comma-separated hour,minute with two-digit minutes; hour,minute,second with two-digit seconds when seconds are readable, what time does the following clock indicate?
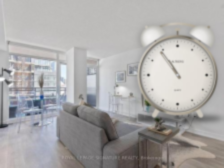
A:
10,54
